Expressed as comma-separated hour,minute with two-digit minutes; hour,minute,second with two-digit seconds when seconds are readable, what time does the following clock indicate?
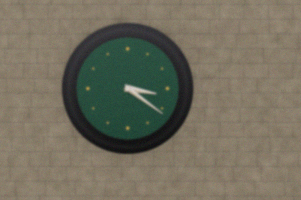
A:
3,21
